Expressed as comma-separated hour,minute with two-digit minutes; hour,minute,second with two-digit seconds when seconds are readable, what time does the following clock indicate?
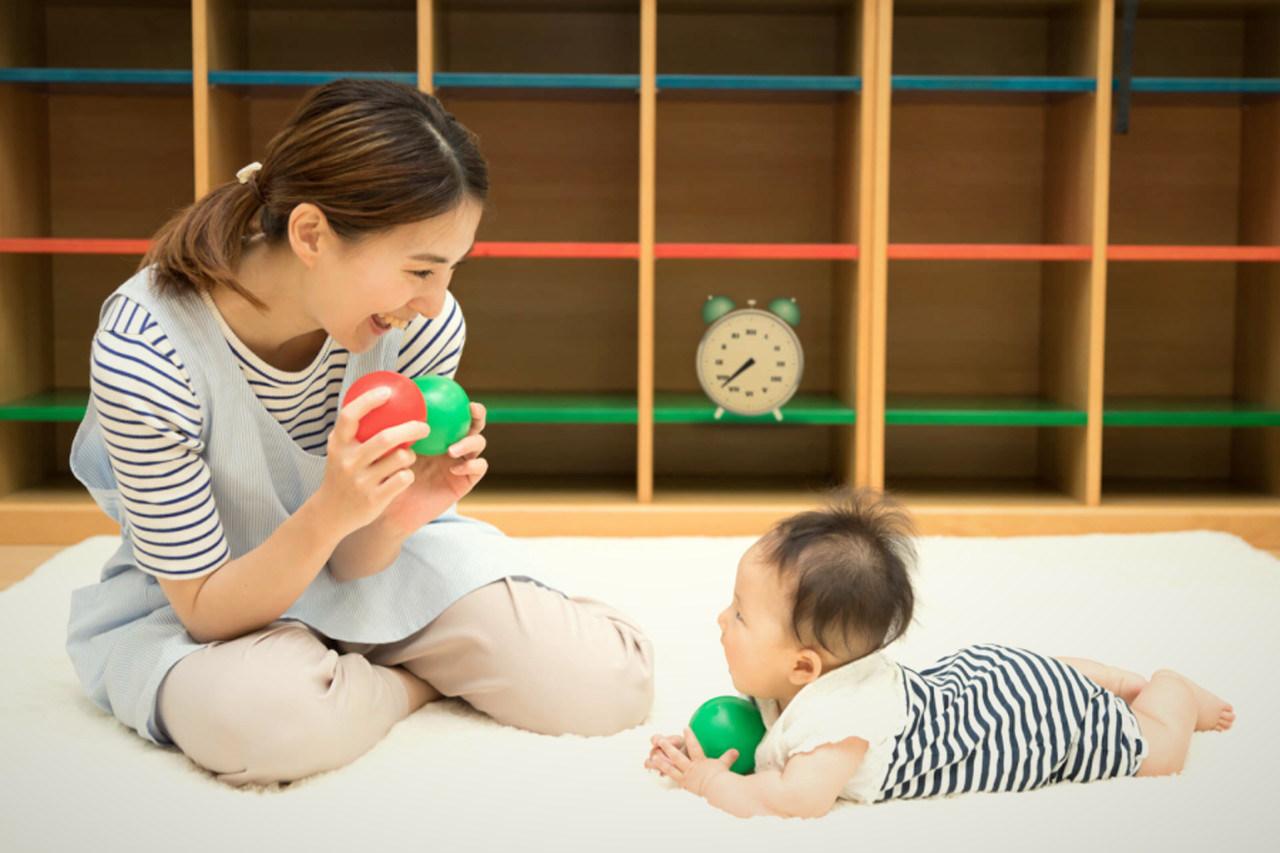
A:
7,38
